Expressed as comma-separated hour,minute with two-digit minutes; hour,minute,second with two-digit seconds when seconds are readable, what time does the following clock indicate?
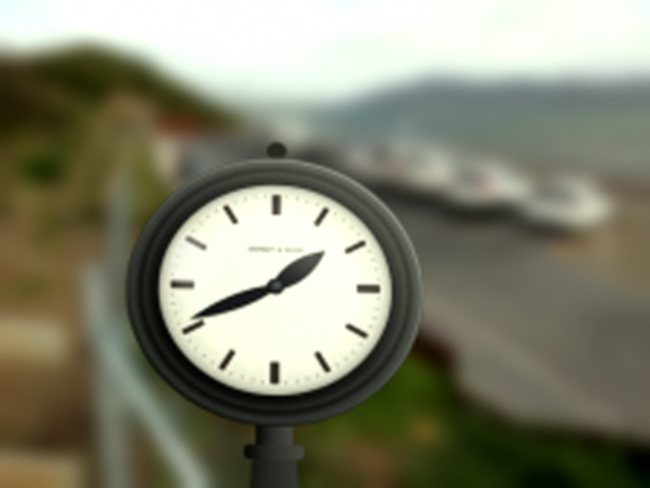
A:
1,41
